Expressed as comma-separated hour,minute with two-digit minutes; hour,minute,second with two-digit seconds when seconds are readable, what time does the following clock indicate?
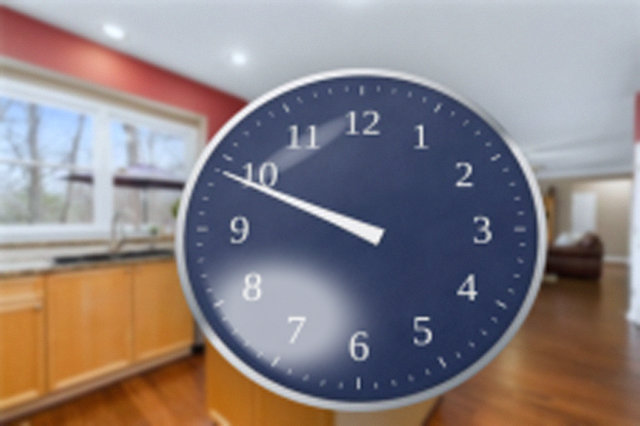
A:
9,49
